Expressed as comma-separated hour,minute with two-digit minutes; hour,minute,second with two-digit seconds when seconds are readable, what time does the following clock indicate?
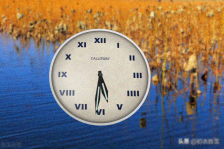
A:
5,31
